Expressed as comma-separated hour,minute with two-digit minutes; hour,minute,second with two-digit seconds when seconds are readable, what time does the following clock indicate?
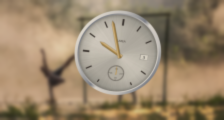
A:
9,57
